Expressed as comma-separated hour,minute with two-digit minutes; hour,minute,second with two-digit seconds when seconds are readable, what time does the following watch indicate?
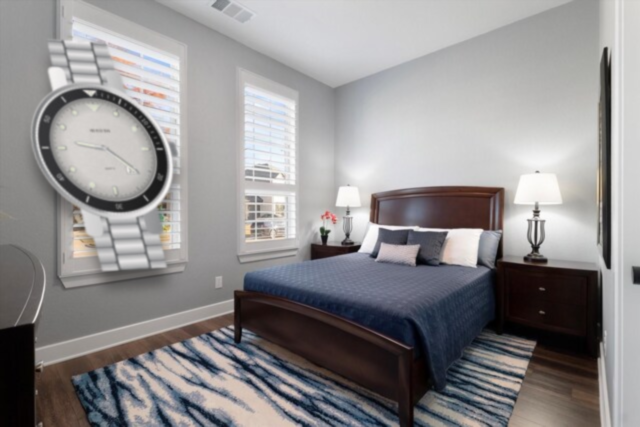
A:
9,22
